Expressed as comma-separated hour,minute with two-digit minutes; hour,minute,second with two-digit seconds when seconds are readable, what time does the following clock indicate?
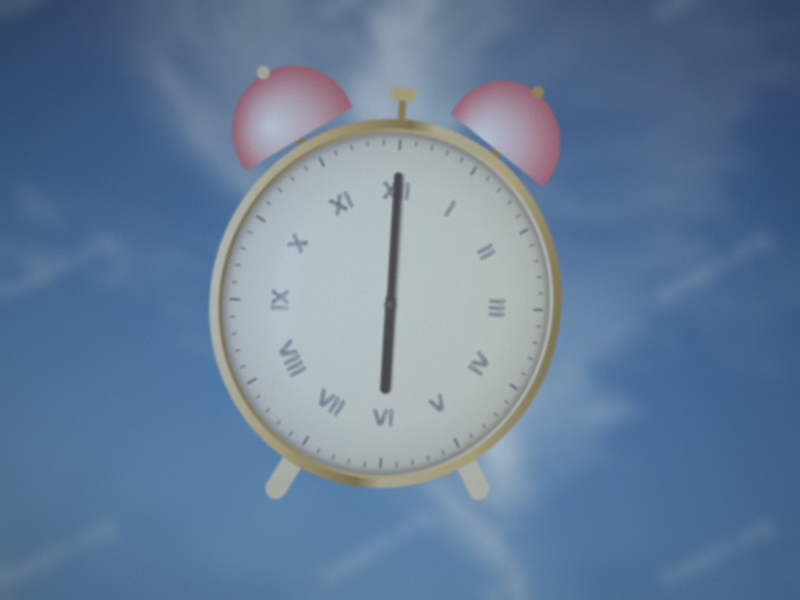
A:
6,00
